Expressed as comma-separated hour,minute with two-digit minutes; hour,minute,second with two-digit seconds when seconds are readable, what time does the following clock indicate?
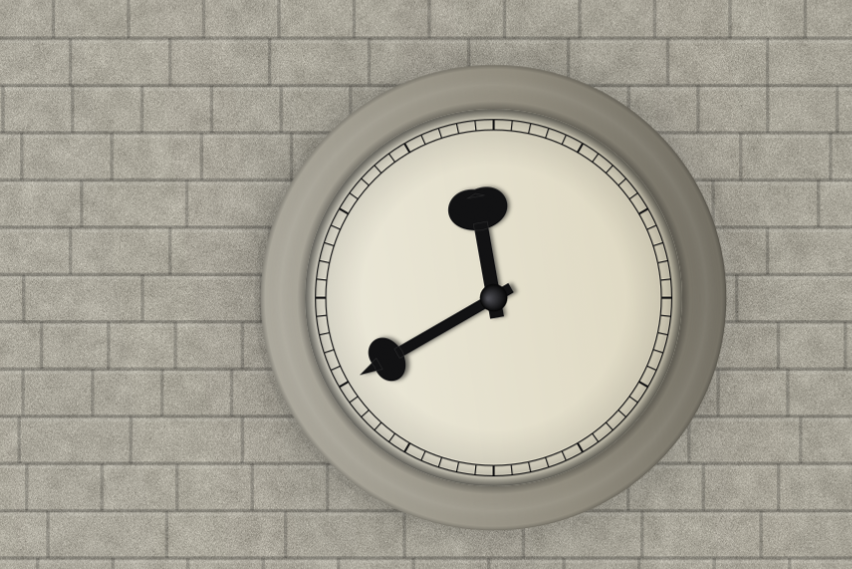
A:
11,40
